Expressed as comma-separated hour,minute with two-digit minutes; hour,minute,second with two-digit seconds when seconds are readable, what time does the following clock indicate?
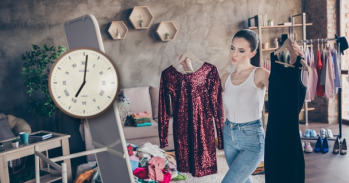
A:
7,01
